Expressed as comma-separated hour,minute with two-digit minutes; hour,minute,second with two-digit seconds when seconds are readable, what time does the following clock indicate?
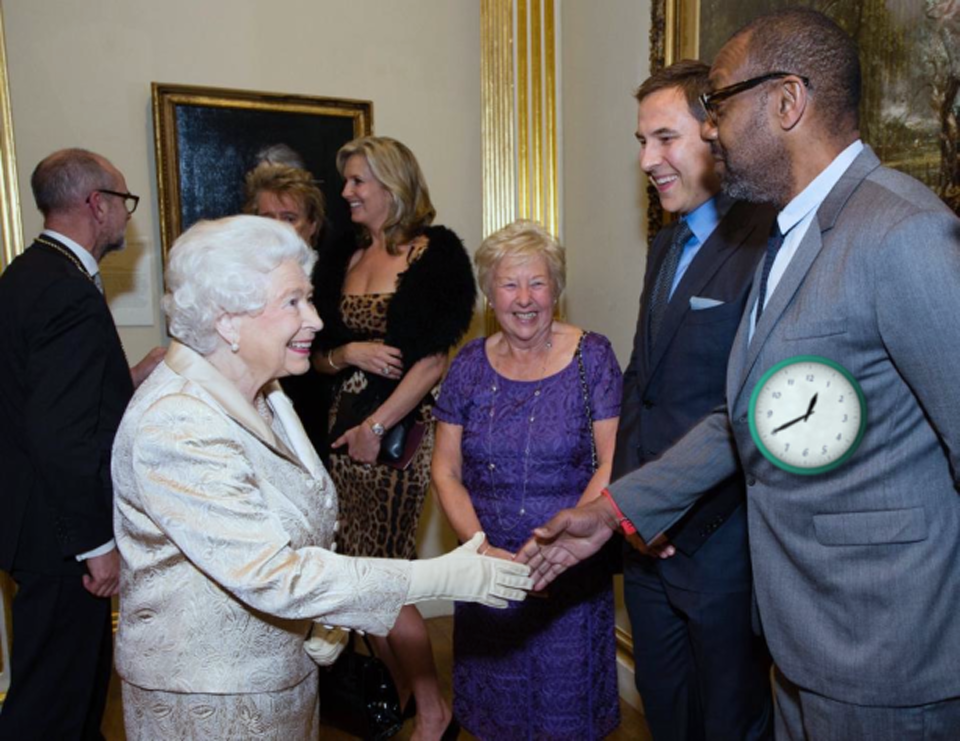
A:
12,40
